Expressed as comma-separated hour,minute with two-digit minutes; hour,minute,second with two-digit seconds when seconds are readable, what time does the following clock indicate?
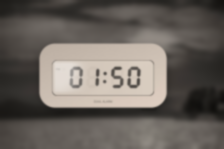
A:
1,50
